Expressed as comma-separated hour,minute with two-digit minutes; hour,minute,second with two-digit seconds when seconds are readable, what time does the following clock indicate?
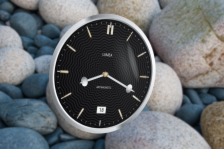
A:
8,19
